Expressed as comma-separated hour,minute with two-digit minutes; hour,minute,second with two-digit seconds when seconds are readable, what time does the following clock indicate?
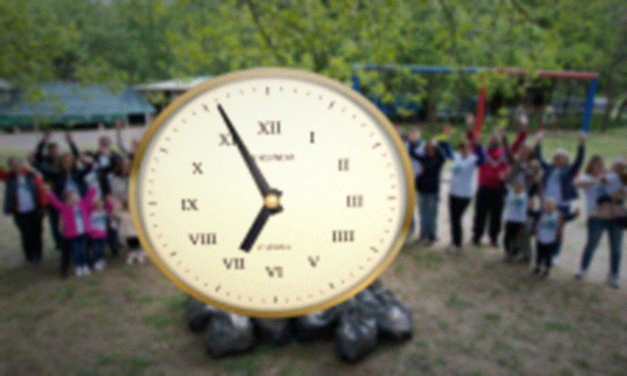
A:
6,56
